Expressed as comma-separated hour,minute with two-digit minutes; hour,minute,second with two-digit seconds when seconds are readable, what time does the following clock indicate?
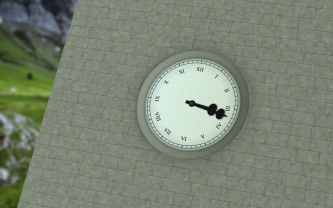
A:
3,17
